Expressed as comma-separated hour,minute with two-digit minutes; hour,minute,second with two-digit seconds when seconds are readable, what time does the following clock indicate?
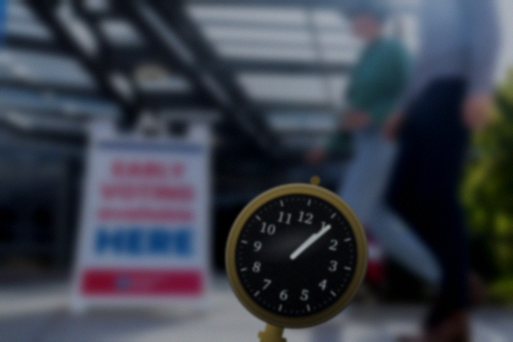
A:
1,06
